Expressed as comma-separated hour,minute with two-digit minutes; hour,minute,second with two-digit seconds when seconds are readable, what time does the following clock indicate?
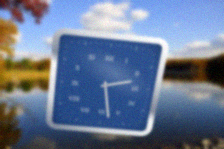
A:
2,28
